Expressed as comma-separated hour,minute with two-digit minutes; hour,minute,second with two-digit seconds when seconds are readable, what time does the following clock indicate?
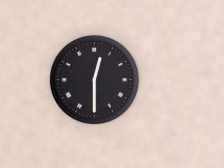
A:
12,30
